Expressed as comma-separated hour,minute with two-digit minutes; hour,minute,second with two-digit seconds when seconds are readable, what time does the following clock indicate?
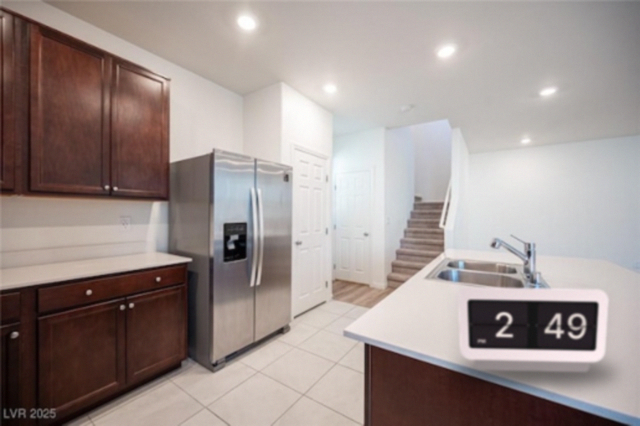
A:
2,49
